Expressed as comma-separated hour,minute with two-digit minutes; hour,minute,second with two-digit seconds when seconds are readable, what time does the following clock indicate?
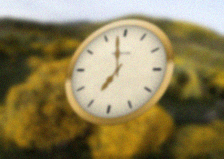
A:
6,58
